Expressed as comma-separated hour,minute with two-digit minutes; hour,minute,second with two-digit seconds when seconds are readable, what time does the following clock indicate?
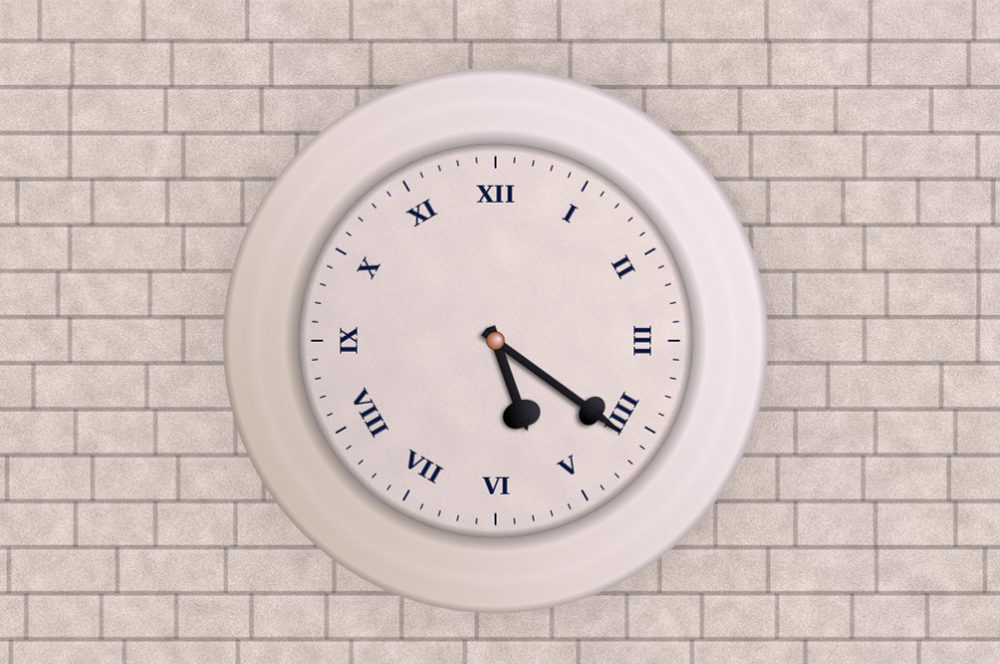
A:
5,21
